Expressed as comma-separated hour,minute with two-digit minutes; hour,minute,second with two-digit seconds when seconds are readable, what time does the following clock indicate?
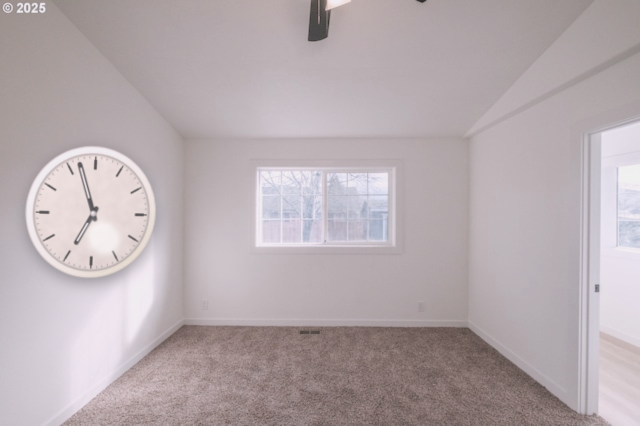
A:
6,57
